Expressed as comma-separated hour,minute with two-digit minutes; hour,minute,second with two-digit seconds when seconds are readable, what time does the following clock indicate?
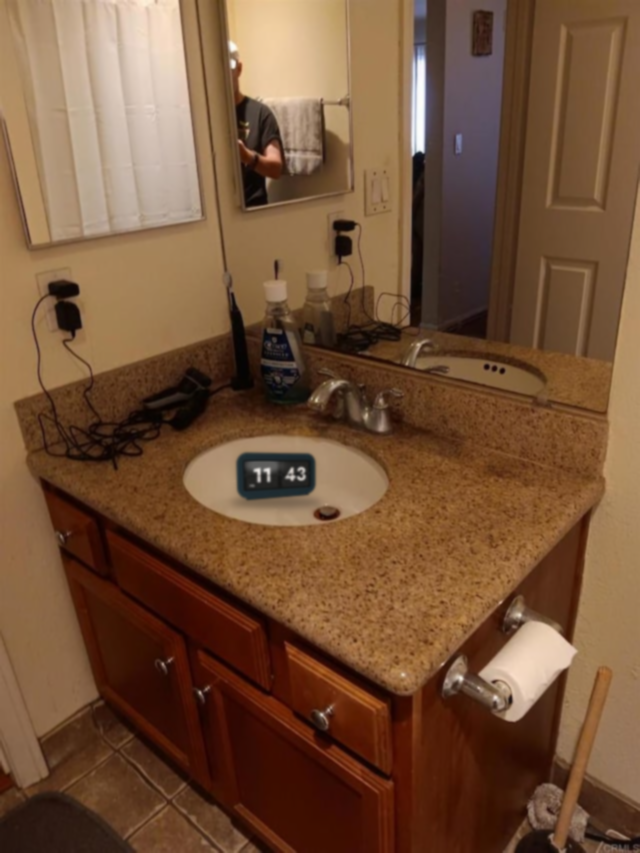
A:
11,43
